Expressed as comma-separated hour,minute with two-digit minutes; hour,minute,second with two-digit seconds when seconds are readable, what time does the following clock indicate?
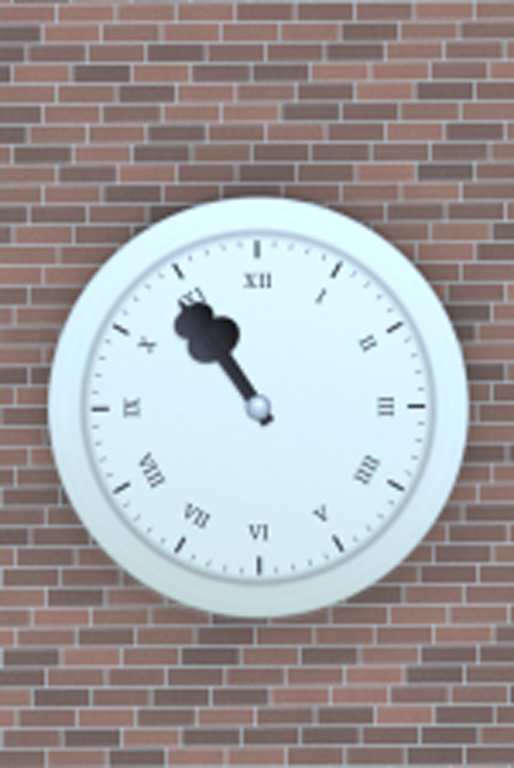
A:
10,54
